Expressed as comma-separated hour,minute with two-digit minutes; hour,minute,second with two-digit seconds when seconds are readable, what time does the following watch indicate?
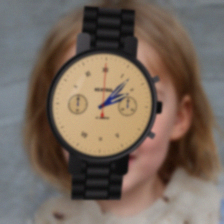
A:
2,07
